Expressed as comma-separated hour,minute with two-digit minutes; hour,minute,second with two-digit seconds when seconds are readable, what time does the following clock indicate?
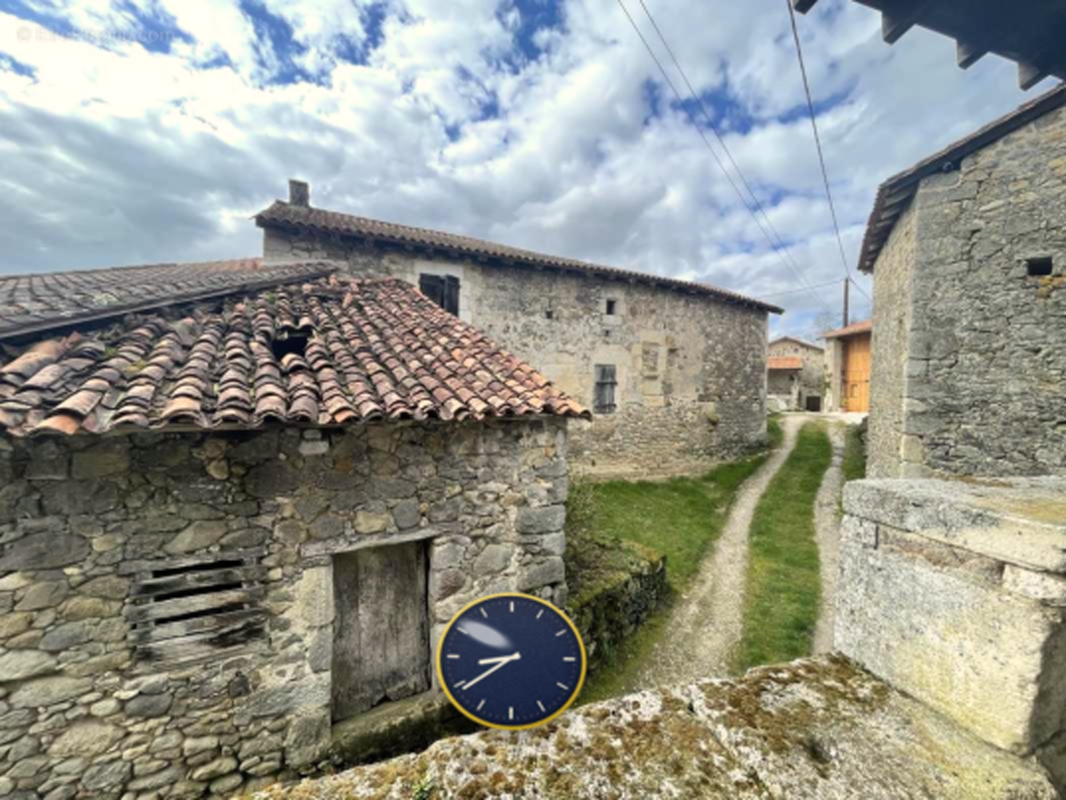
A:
8,39
